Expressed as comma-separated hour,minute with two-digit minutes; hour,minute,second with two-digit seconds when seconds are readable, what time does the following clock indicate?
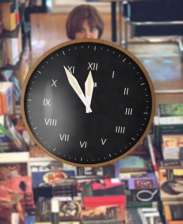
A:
11,54
